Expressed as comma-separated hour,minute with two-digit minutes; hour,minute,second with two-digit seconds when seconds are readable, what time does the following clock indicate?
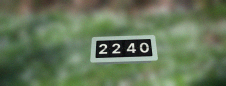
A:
22,40
